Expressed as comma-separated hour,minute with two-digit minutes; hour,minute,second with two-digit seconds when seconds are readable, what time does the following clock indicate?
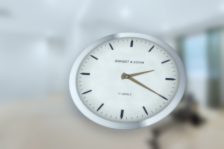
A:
2,20
